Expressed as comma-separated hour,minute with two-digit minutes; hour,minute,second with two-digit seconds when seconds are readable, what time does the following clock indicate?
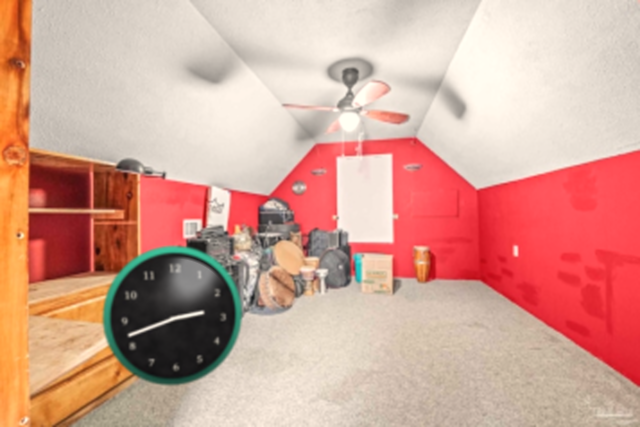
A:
2,42
